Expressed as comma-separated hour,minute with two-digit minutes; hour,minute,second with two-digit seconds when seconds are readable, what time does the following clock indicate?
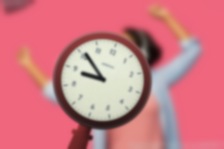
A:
8,51
